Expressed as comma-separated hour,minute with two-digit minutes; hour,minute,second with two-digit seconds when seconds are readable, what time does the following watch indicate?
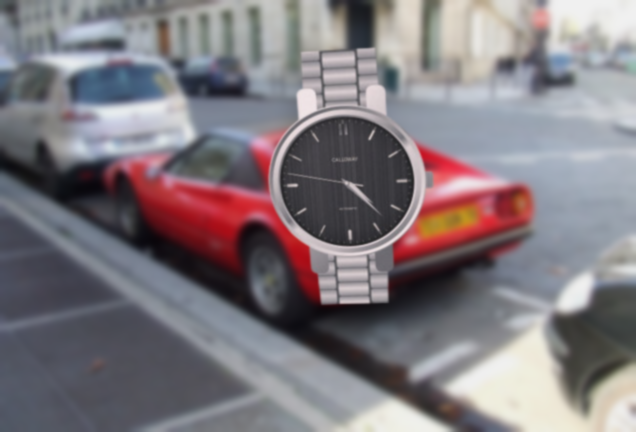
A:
4,22,47
